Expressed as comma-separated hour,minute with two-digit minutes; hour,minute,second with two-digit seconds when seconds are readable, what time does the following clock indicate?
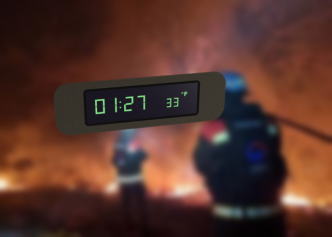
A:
1,27
